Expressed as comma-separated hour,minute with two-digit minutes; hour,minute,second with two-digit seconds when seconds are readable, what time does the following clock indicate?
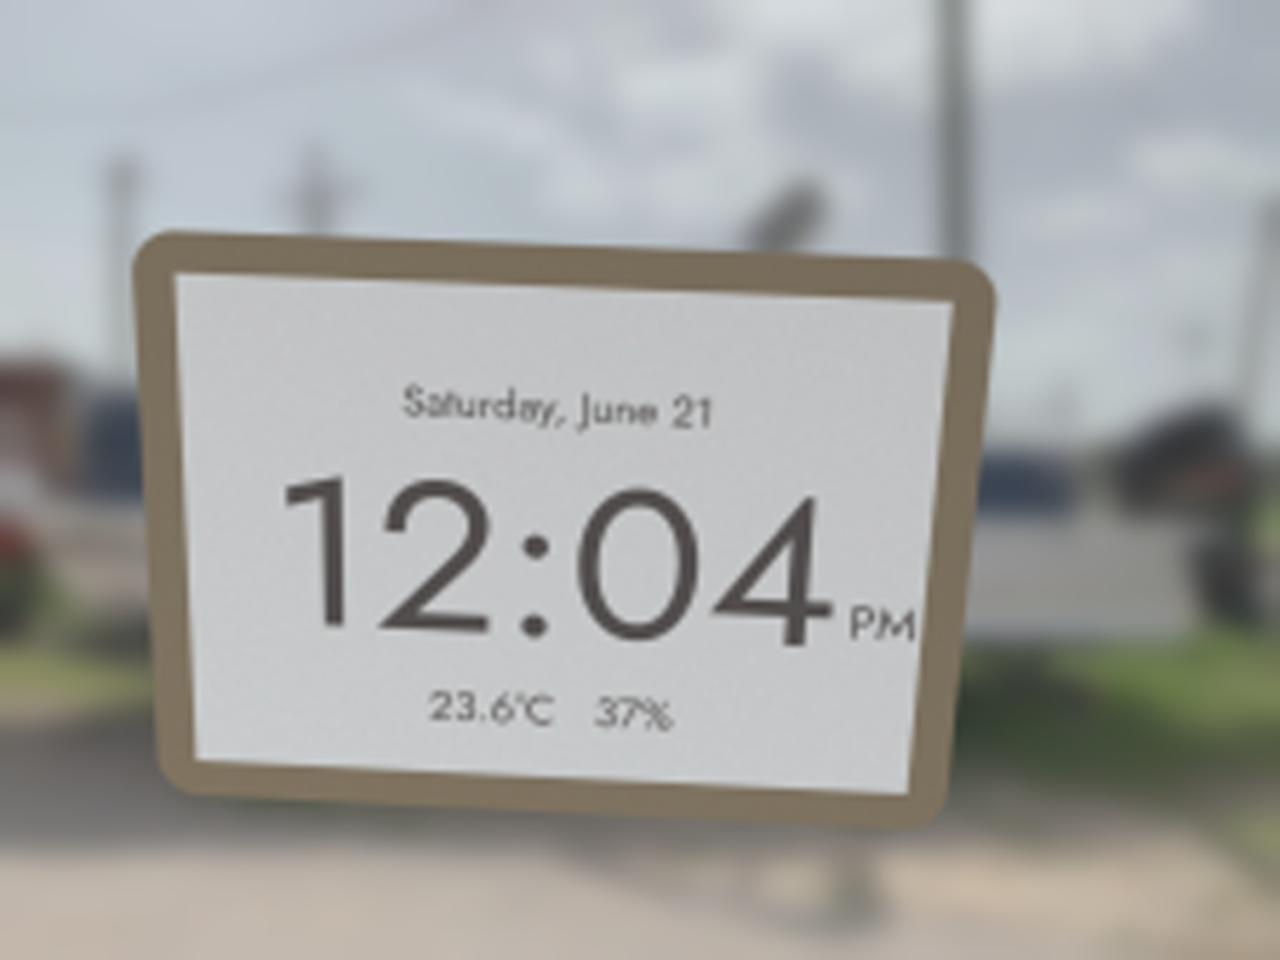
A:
12,04
